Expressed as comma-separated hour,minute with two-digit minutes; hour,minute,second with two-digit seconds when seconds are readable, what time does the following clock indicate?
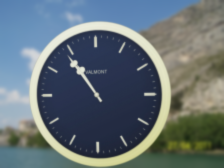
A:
10,54
